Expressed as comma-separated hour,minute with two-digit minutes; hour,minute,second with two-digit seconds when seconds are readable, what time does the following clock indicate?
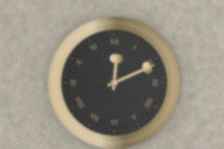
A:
12,11
